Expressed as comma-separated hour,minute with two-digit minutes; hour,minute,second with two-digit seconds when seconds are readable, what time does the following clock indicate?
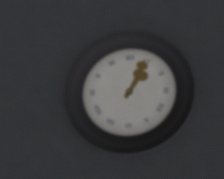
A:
1,04
